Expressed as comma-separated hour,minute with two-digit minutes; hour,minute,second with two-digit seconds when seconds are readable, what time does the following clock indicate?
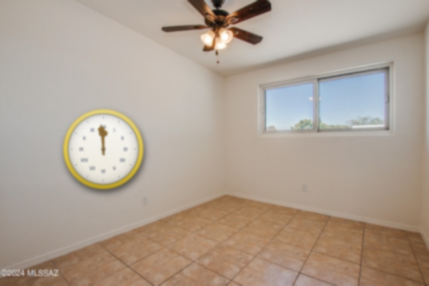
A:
11,59
